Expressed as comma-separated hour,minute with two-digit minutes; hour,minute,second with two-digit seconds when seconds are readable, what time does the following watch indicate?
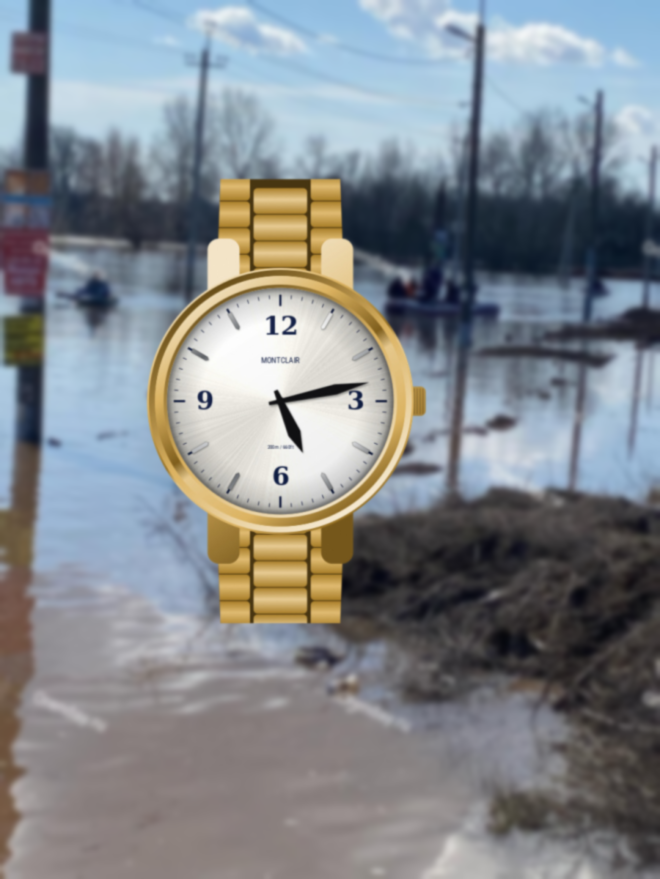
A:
5,13
